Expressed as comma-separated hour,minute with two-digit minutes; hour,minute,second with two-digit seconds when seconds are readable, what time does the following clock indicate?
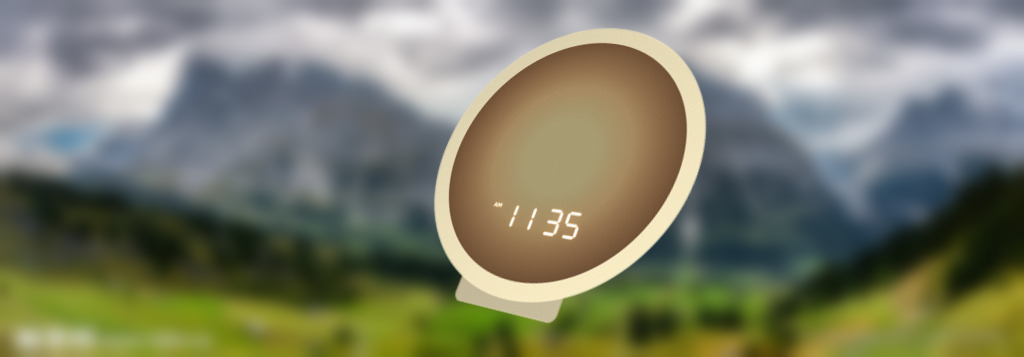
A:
11,35
